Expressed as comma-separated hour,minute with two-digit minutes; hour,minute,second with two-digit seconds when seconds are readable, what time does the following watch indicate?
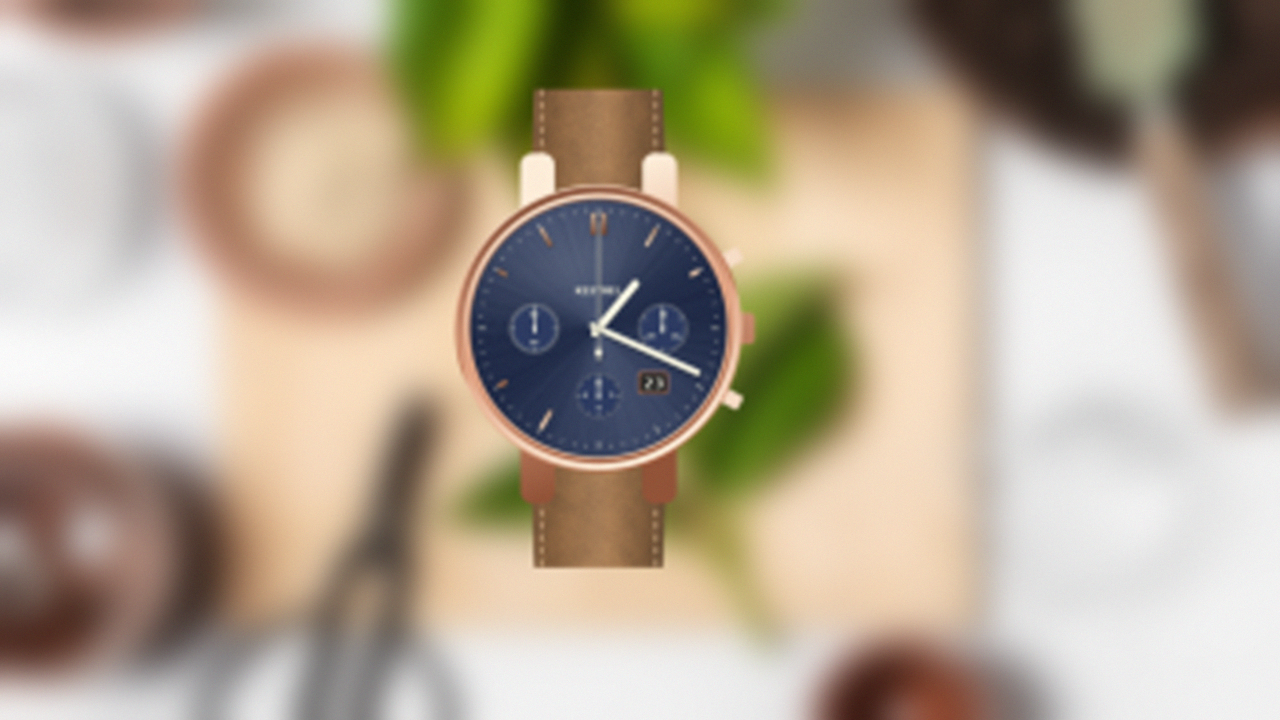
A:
1,19
